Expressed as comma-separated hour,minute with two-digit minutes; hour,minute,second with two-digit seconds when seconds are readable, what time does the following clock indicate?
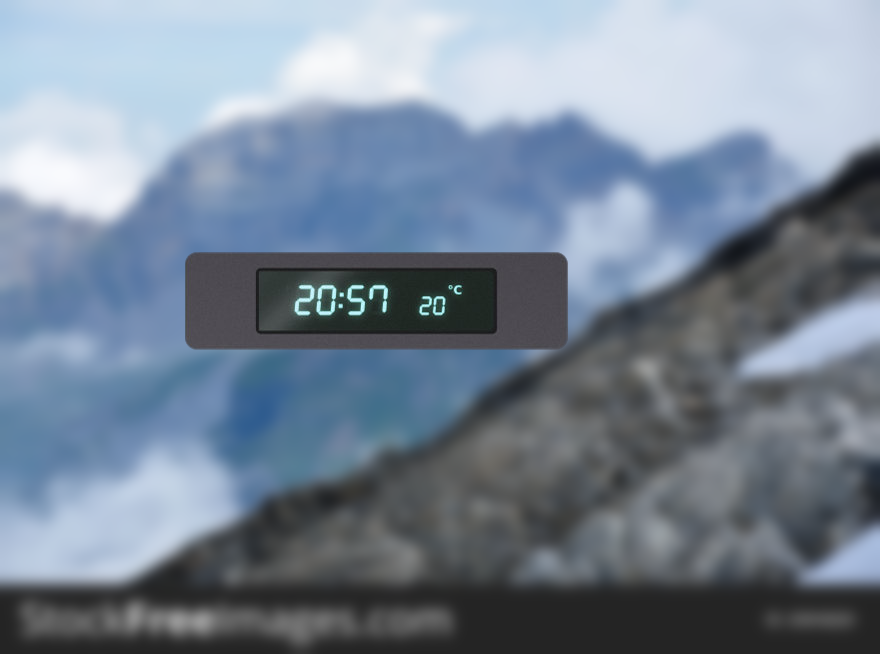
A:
20,57
